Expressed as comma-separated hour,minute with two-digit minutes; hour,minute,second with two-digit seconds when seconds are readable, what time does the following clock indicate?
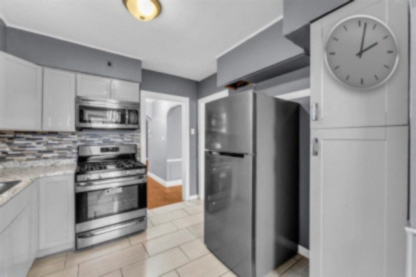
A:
2,02
